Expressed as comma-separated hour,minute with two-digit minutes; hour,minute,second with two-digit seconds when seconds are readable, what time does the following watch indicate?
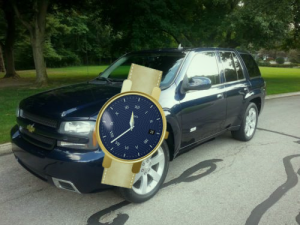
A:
11,37
